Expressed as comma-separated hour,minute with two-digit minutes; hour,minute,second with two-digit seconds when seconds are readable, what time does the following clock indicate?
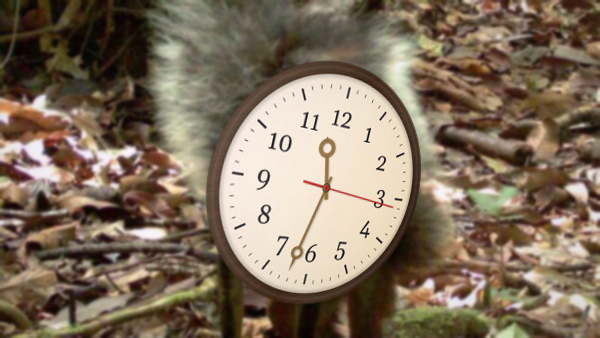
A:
11,32,16
